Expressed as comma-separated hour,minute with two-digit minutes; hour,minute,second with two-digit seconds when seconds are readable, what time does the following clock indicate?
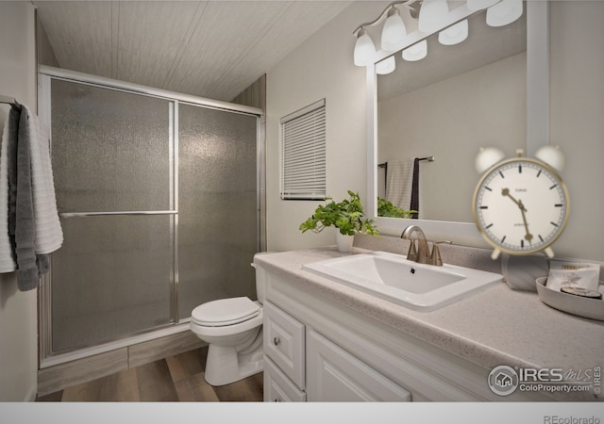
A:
10,28
